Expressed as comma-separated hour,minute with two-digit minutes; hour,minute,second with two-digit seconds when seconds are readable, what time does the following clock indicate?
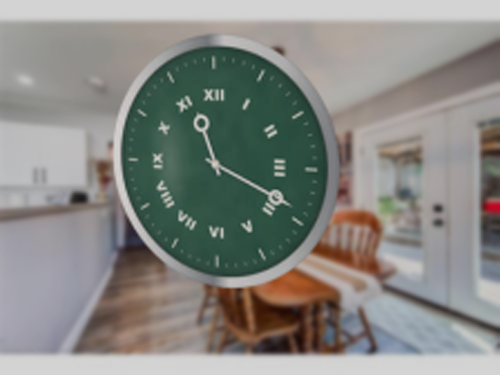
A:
11,19
